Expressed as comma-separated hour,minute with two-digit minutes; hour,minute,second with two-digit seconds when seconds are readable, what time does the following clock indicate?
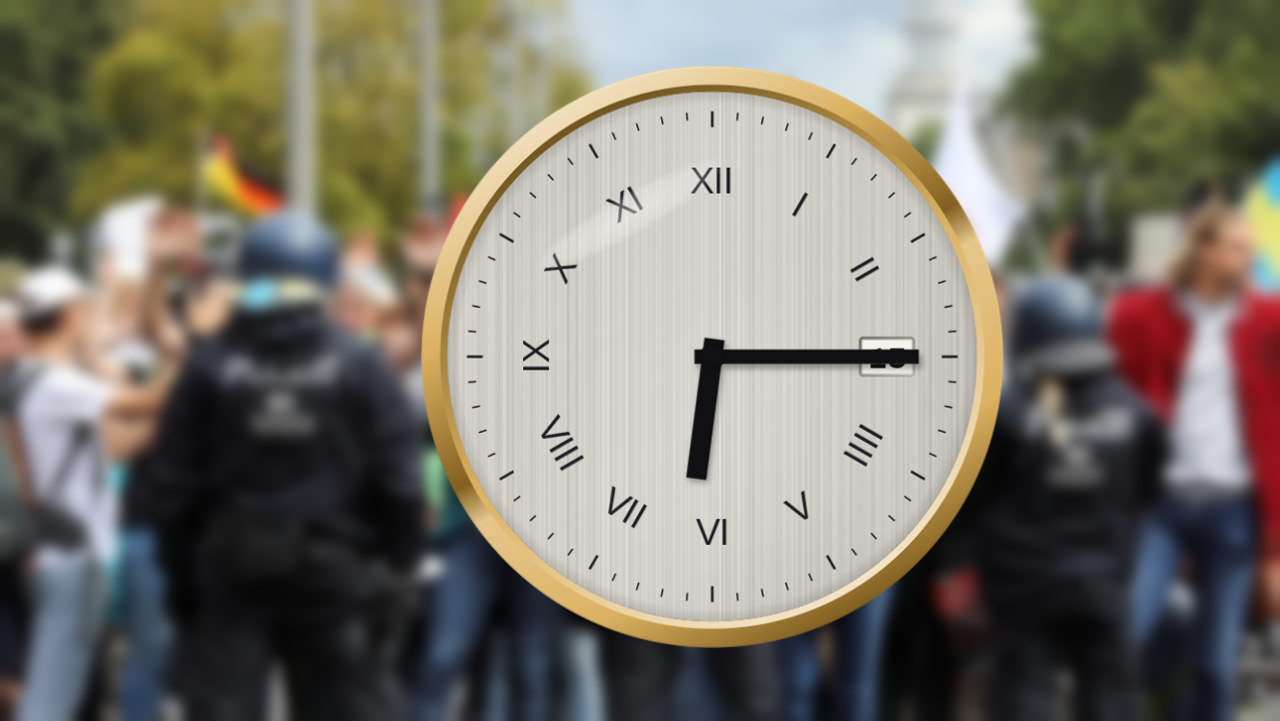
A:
6,15
